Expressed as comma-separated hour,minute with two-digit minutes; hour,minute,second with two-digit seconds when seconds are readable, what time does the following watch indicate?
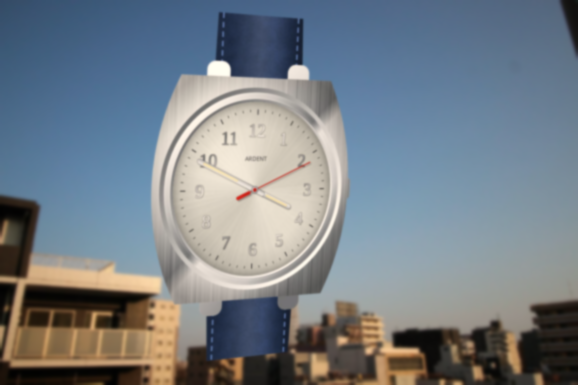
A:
3,49,11
